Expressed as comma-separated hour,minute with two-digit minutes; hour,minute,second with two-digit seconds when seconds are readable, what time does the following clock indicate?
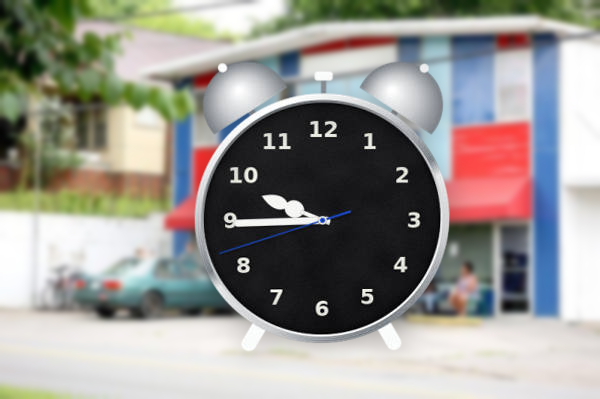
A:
9,44,42
